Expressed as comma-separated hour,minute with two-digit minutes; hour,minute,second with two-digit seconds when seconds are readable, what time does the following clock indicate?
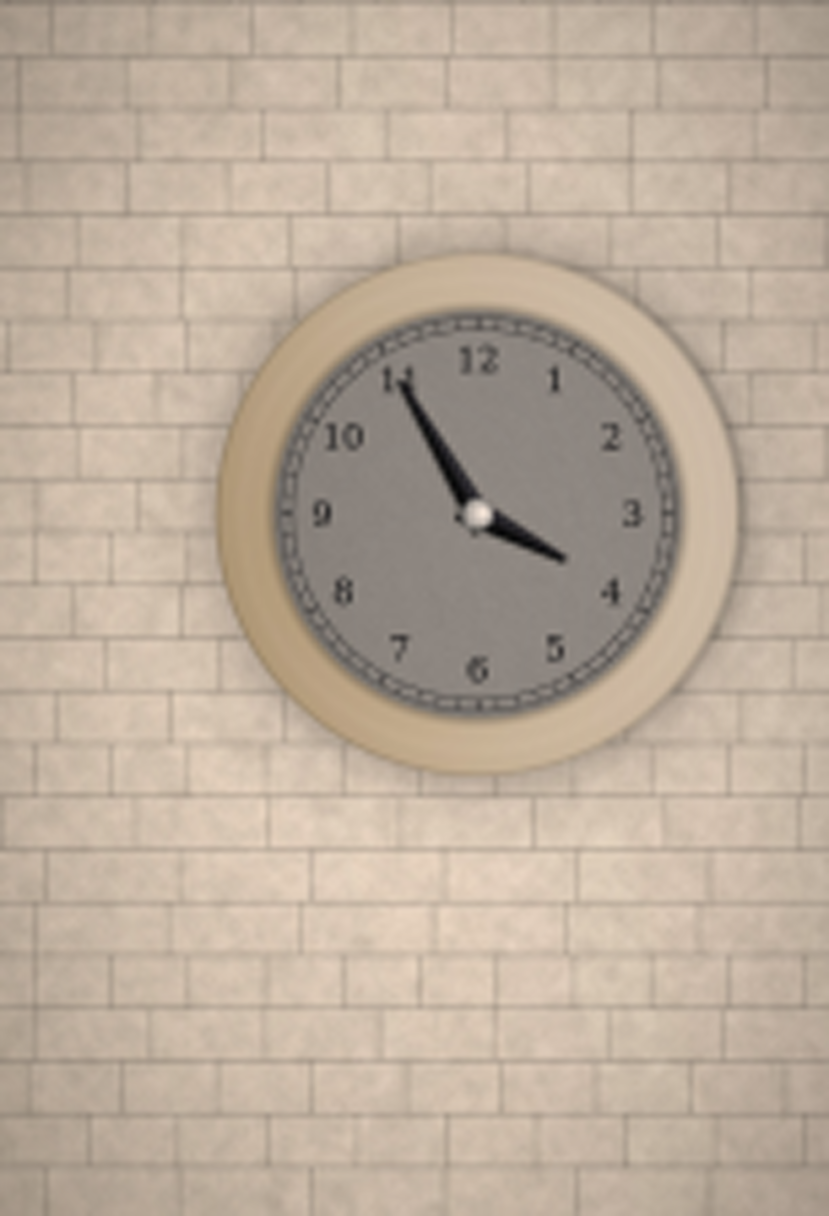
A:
3,55
